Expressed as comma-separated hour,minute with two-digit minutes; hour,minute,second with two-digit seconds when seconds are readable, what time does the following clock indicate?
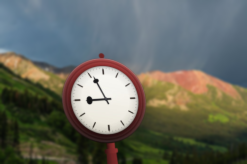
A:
8,56
